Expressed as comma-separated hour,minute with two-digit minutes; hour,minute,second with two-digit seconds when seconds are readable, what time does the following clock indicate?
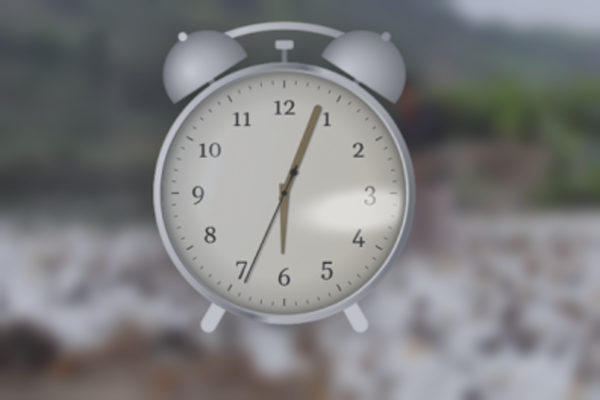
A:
6,03,34
